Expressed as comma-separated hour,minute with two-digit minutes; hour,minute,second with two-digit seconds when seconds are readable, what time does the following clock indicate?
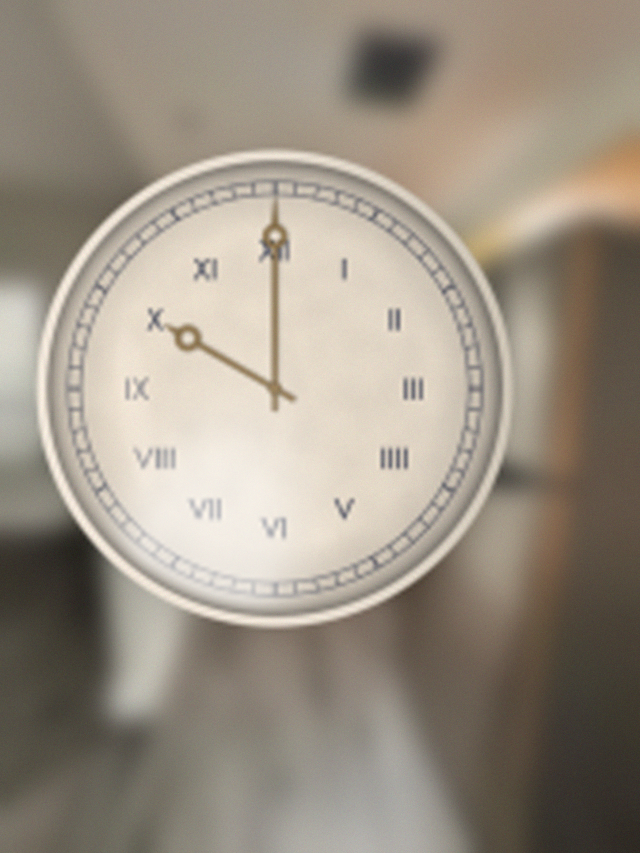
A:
10,00
